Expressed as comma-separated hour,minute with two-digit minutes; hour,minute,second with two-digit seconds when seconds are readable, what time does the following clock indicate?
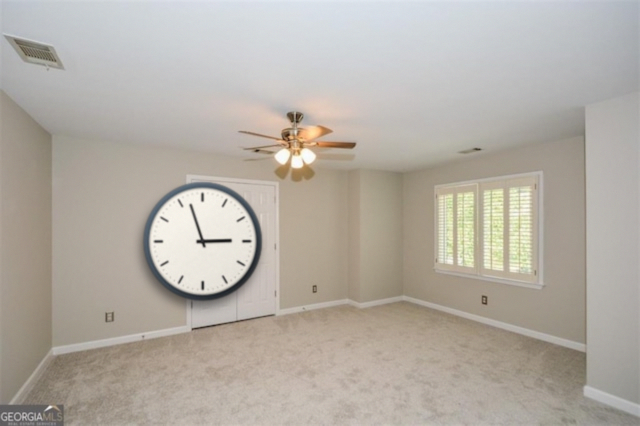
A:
2,57
